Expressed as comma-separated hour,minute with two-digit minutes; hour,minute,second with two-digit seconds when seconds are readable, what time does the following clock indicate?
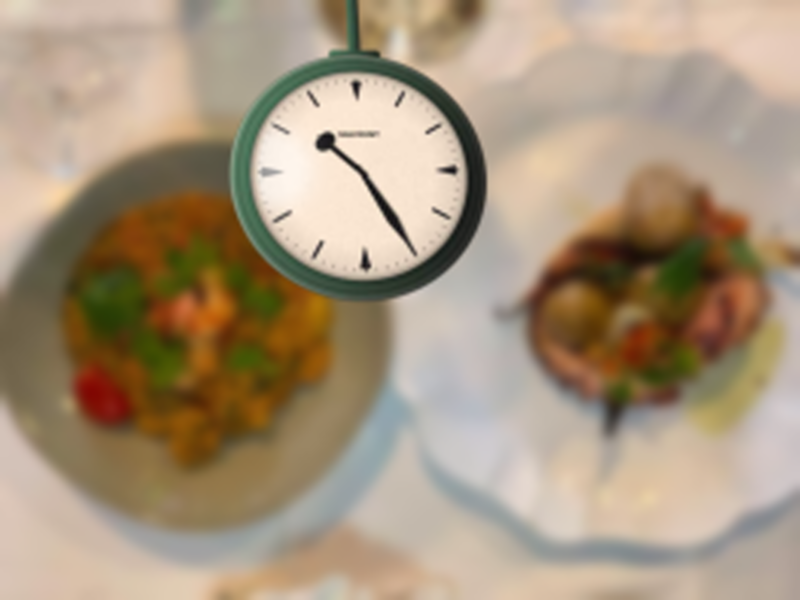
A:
10,25
